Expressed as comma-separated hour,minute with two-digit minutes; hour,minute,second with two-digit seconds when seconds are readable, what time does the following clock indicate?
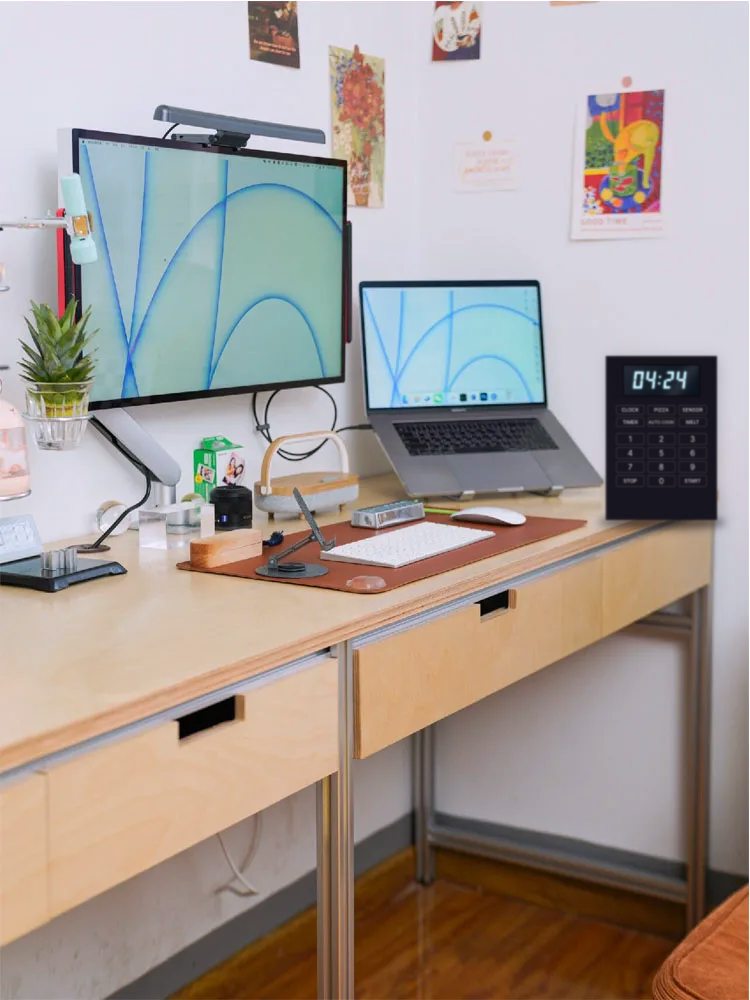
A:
4,24
